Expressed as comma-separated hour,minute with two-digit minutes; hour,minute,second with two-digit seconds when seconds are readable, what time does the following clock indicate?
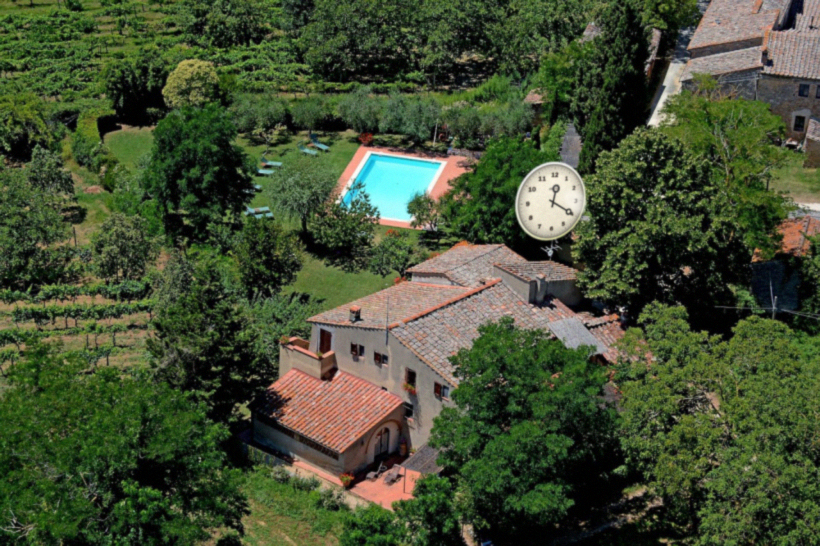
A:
12,20
